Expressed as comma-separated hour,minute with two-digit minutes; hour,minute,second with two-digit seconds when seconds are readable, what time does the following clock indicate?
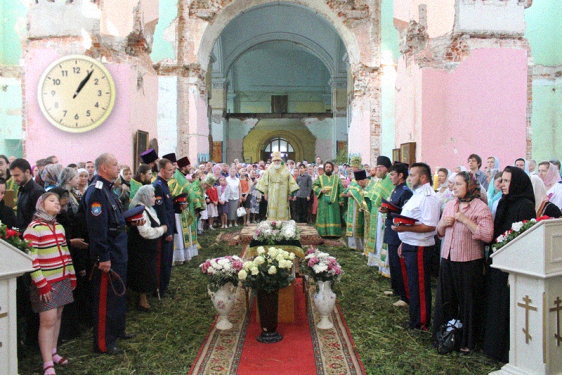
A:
1,06
